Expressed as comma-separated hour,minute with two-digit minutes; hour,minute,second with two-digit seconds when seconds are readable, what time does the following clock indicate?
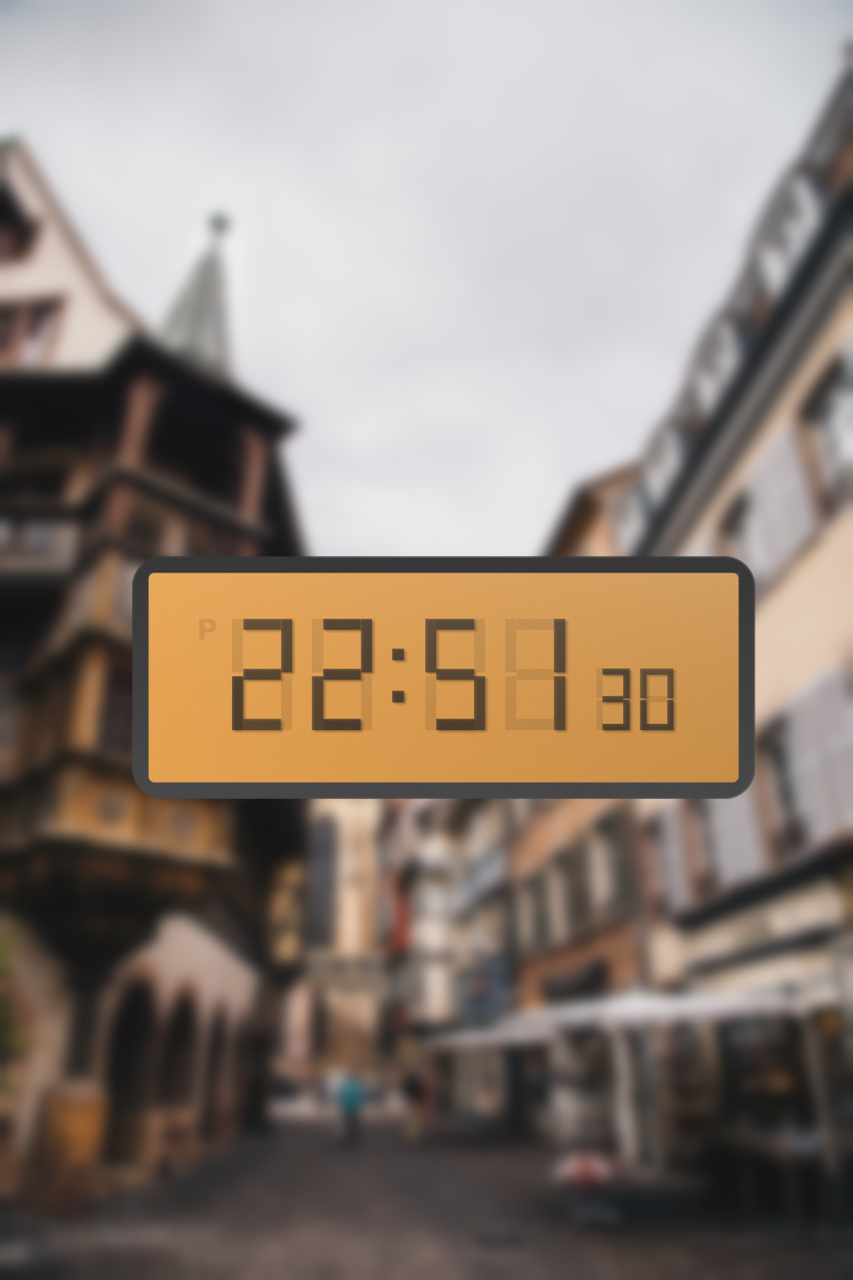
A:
22,51,30
